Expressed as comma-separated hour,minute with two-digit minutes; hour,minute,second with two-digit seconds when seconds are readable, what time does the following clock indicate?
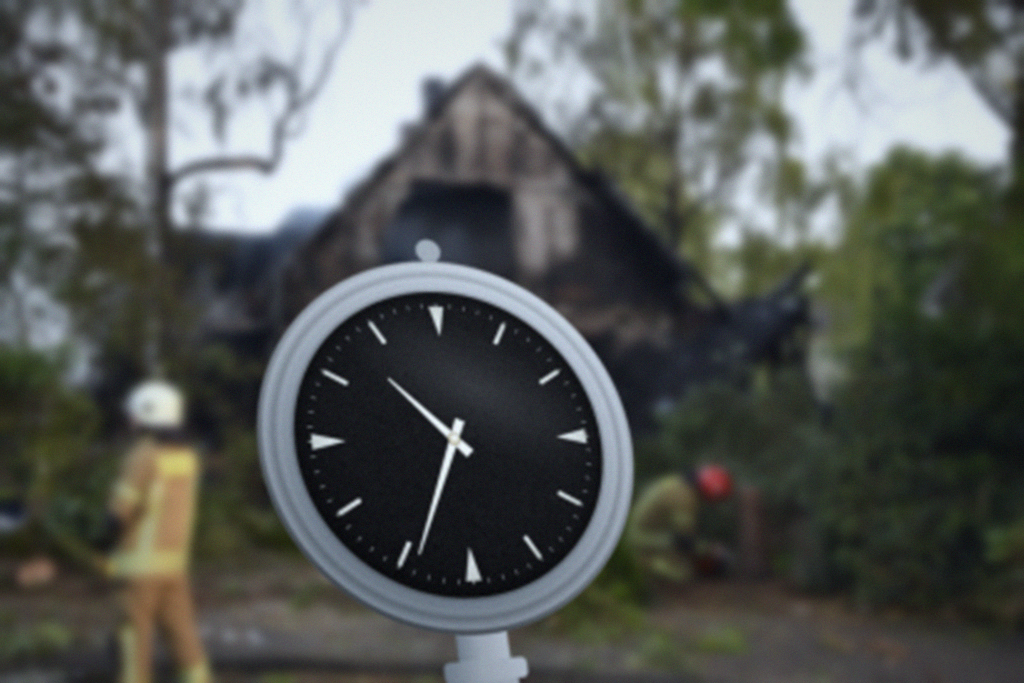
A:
10,34
